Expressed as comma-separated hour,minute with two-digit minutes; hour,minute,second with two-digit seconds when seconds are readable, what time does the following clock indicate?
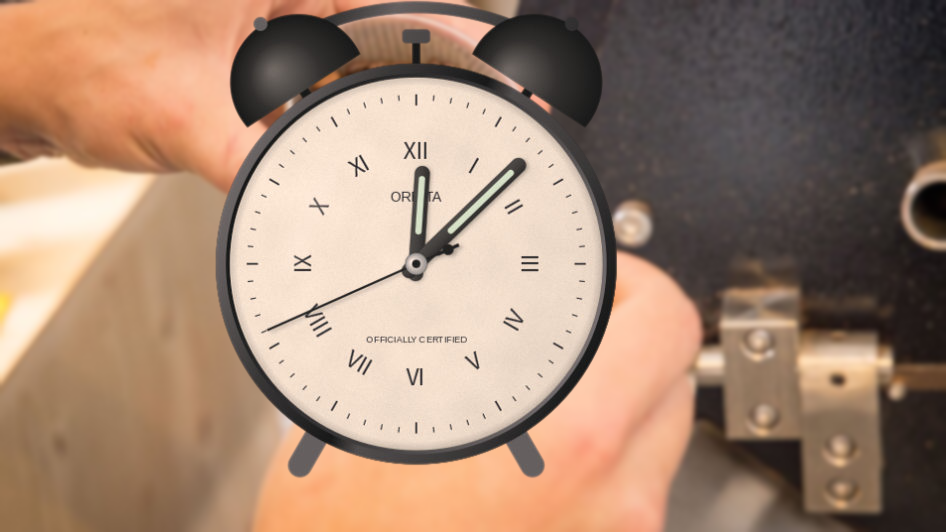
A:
12,07,41
